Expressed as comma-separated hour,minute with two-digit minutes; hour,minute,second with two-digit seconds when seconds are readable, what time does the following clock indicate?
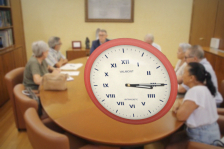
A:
3,15
